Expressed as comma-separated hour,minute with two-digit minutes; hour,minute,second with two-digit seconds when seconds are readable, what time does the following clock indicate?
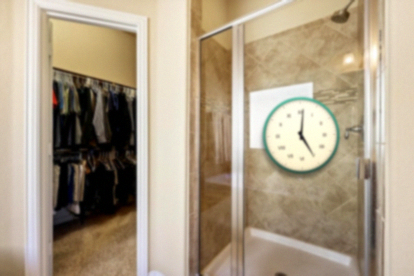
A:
5,01
